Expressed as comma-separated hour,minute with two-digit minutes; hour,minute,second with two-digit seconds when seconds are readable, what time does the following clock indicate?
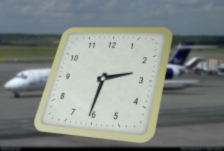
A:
2,31
